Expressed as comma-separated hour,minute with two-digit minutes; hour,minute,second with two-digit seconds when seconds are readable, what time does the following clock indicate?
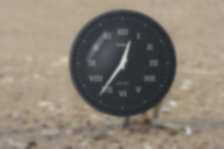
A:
12,36
